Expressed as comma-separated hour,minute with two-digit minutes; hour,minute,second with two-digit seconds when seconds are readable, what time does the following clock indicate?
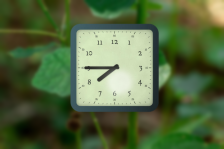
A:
7,45
